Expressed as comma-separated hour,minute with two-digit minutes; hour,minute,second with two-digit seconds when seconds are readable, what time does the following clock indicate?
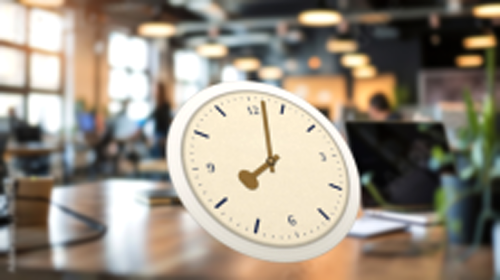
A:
8,02
